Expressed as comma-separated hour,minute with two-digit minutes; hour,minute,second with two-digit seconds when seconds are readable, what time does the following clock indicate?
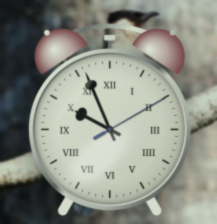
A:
9,56,10
